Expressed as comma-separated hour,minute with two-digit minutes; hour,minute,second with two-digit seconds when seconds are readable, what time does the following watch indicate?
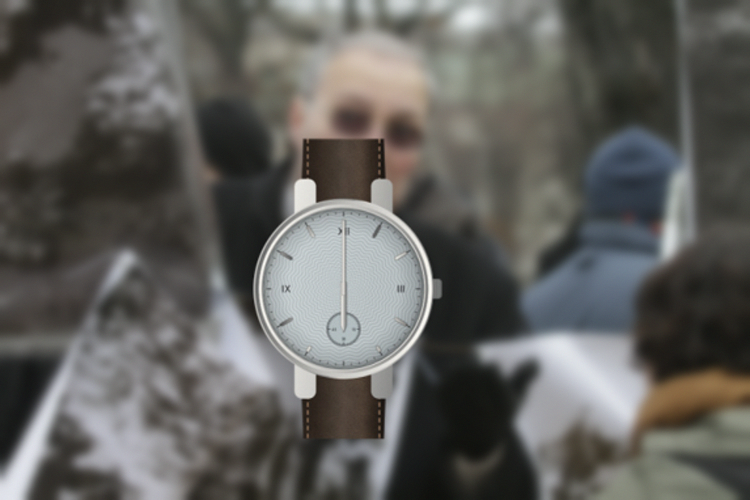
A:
6,00
